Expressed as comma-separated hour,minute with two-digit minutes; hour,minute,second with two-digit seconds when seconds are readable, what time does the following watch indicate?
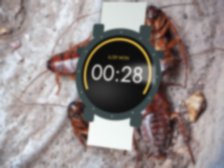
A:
0,28
